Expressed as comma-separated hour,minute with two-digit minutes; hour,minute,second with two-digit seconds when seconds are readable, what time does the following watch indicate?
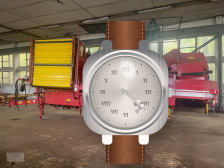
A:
4,22
